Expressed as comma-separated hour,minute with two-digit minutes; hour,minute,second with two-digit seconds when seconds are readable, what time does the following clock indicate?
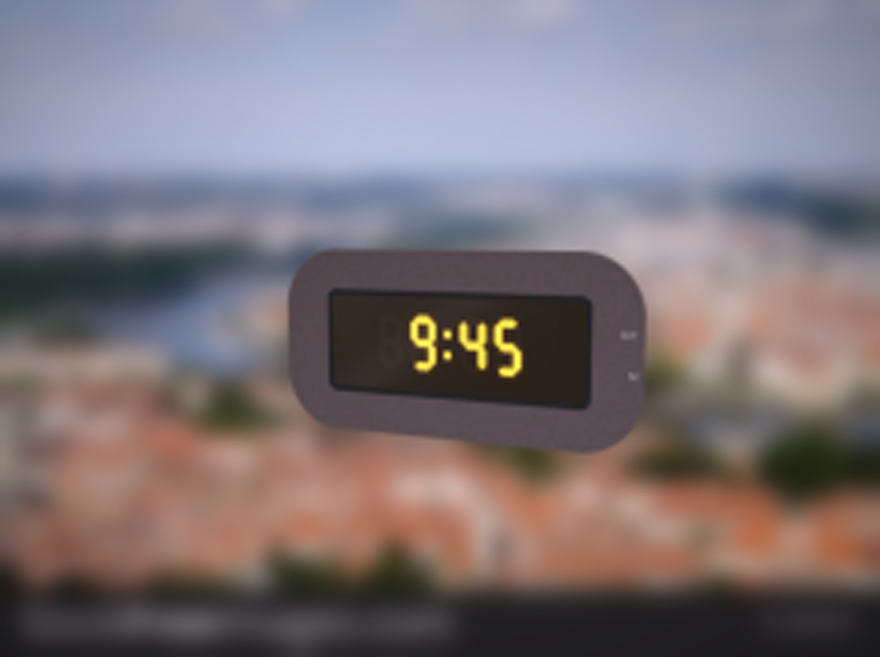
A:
9,45
